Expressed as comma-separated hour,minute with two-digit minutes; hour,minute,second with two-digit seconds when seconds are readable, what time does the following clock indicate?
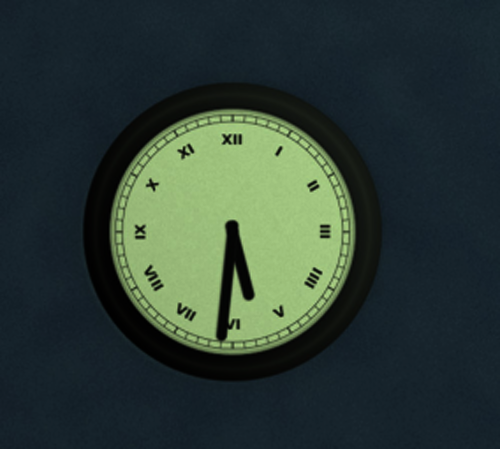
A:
5,31
